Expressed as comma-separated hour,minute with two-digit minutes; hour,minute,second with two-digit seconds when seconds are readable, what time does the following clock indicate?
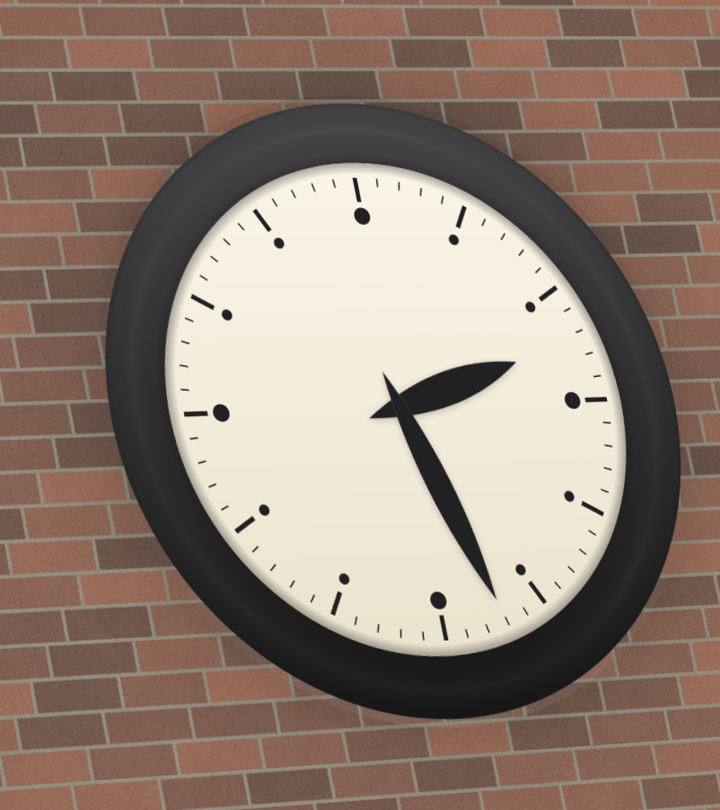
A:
2,27
